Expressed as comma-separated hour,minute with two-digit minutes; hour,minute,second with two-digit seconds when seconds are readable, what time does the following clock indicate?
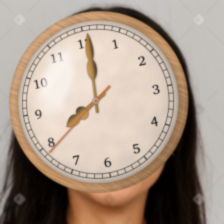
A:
8,00,39
